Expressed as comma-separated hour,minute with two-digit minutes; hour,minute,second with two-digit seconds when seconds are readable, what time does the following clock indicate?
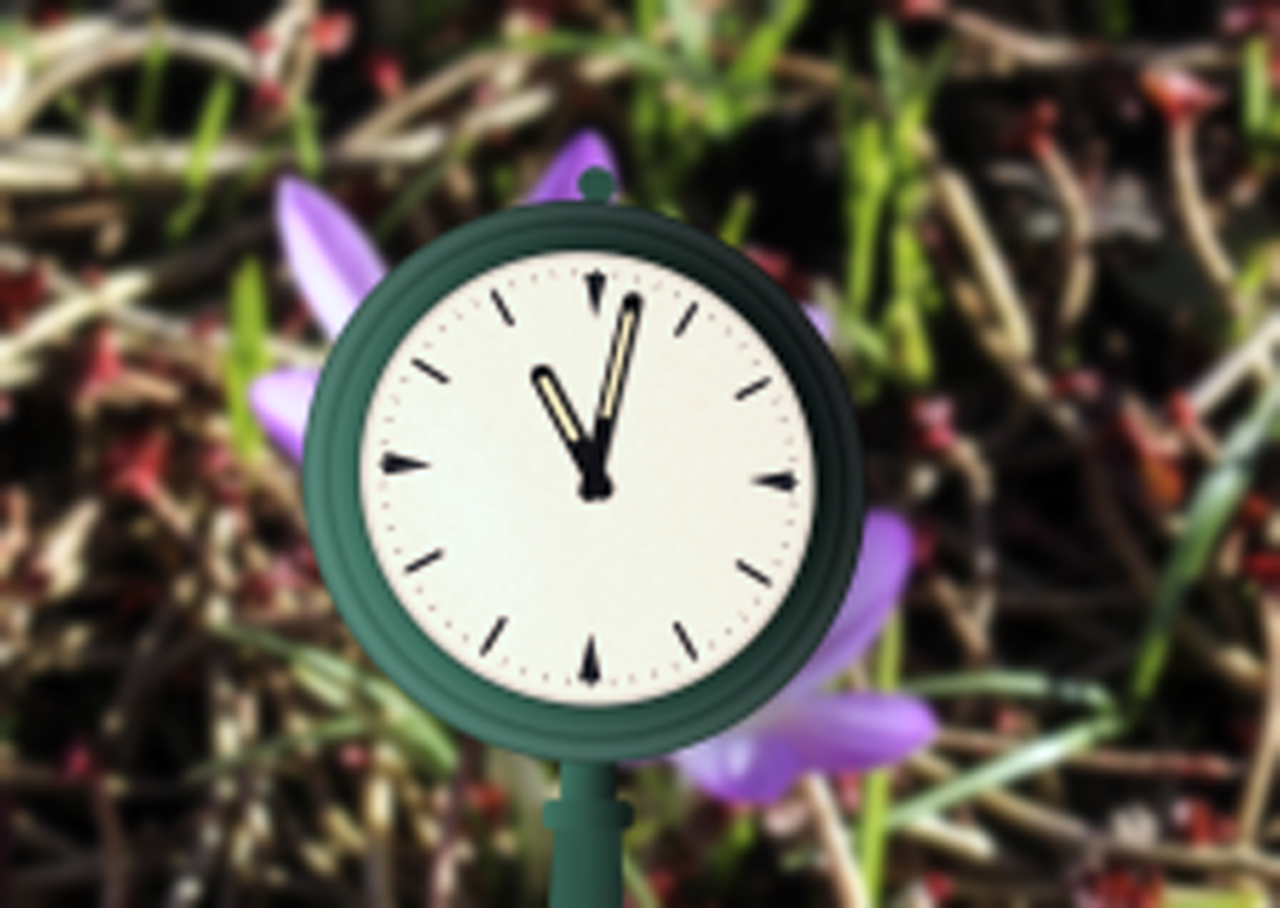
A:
11,02
